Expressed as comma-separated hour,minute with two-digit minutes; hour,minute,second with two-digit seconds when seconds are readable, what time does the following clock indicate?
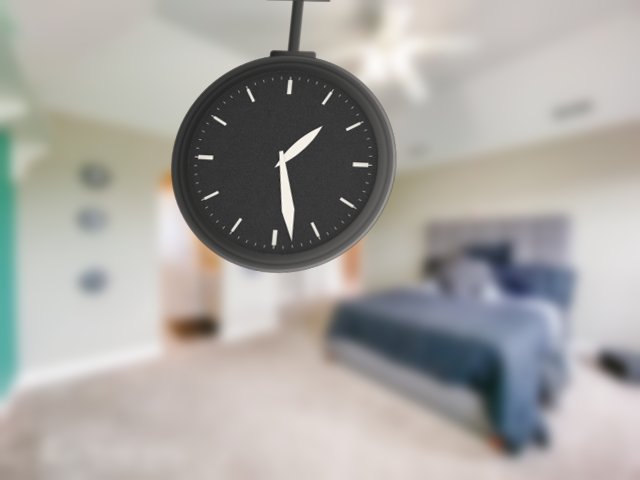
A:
1,28
